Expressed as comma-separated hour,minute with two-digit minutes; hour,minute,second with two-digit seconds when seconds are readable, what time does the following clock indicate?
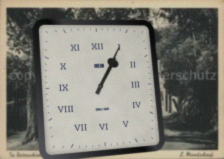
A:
1,05
